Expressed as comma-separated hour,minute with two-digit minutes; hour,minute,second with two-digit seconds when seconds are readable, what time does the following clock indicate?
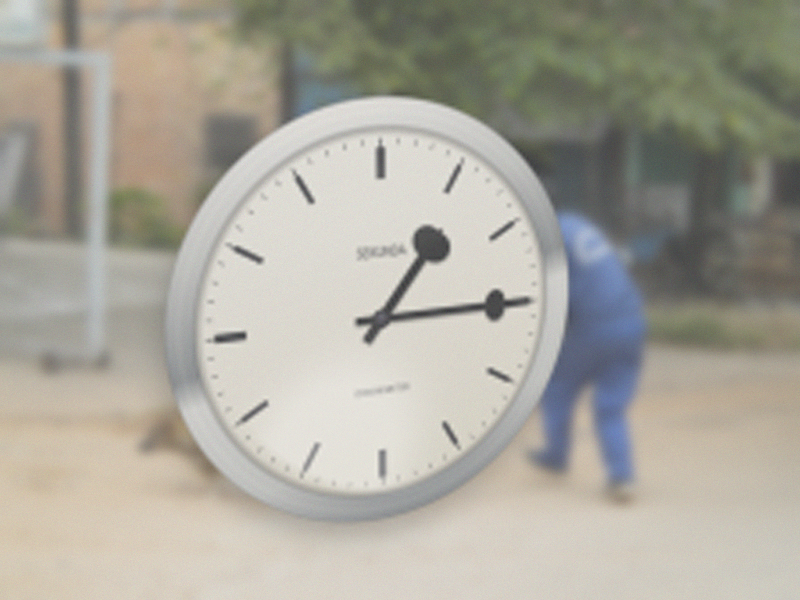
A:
1,15
